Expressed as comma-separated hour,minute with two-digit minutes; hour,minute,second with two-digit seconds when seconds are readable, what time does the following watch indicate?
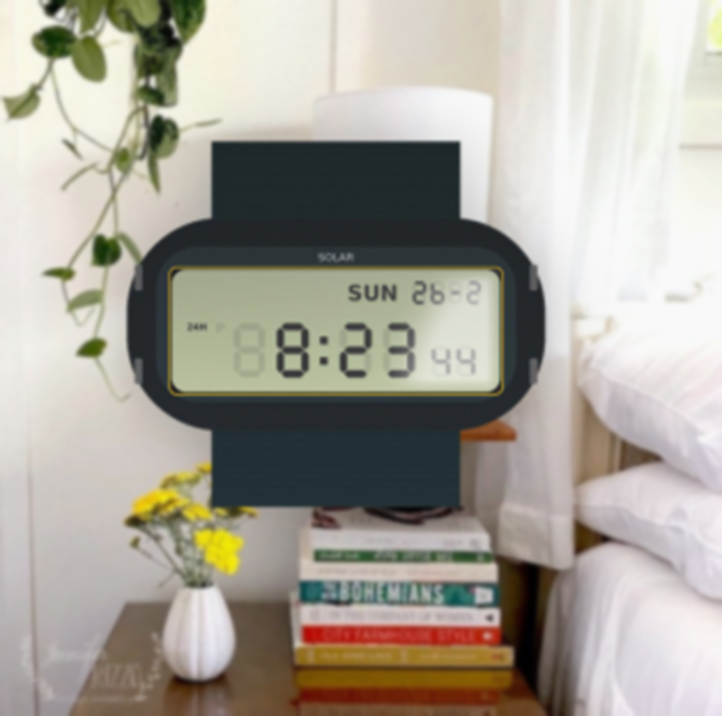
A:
8,23,44
